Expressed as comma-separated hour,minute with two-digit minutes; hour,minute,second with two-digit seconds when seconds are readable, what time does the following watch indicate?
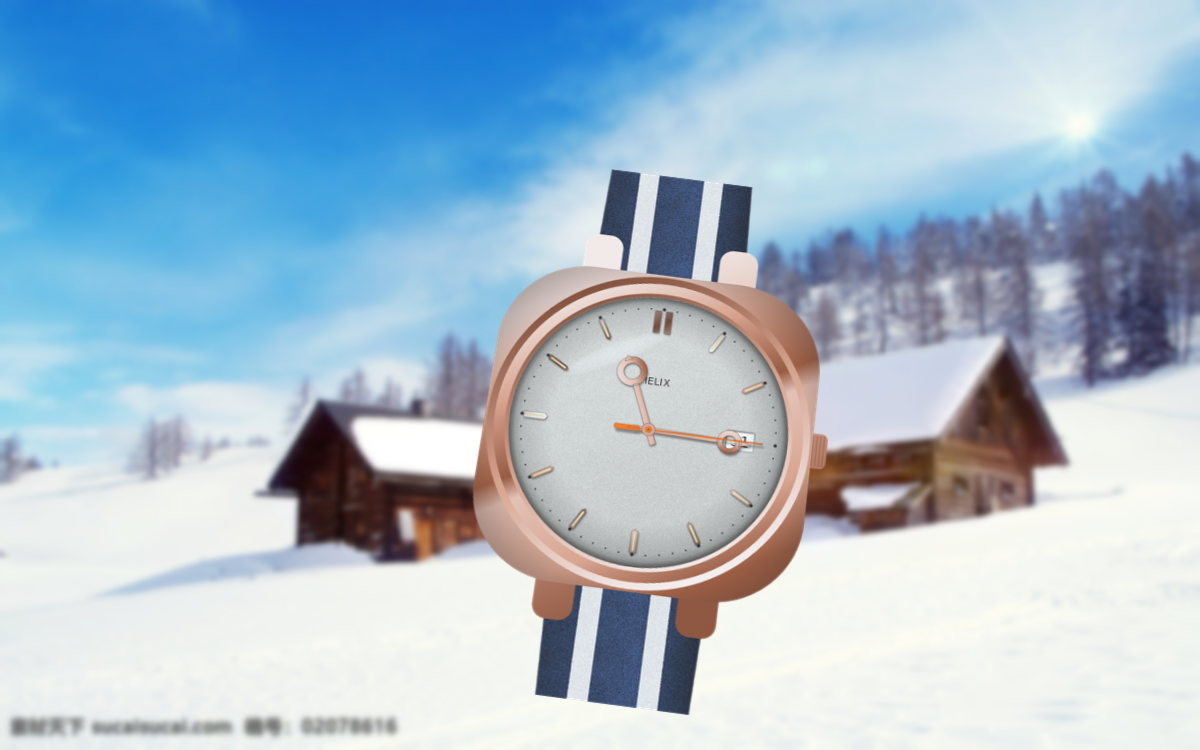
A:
11,15,15
